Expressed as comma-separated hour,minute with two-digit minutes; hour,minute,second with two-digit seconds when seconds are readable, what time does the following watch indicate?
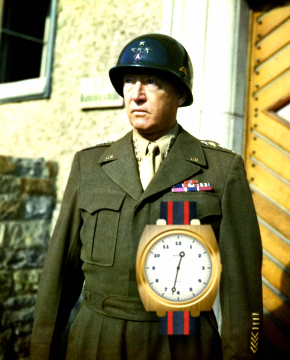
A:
12,32
